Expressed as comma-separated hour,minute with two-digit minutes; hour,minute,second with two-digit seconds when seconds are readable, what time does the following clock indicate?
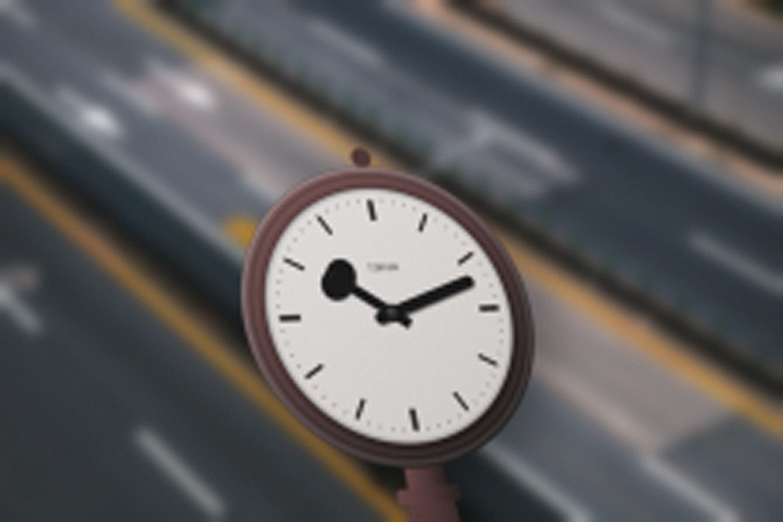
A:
10,12
